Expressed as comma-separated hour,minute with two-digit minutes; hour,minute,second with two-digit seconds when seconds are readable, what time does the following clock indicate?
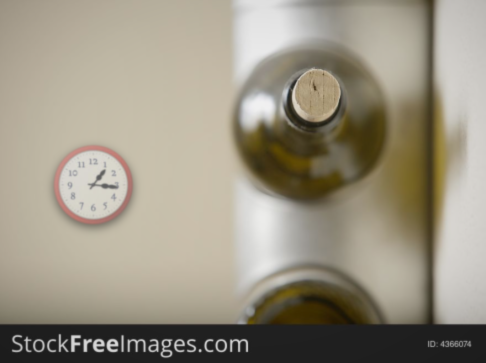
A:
1,16
